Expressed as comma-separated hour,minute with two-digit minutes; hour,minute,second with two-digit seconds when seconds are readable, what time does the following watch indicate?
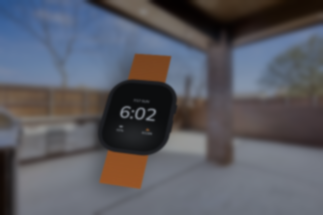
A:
6,02
